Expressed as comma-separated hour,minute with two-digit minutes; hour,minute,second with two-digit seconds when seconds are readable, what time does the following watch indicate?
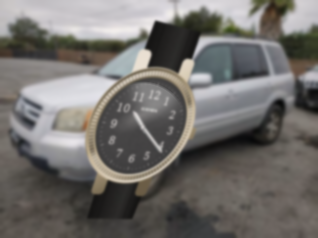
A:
10,21
